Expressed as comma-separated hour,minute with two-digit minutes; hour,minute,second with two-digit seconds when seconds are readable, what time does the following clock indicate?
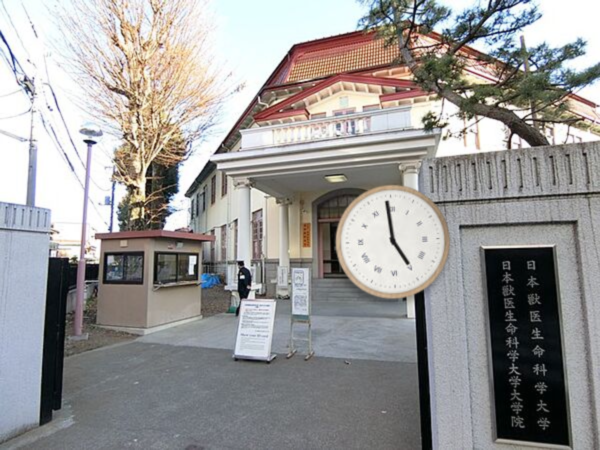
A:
4,59
